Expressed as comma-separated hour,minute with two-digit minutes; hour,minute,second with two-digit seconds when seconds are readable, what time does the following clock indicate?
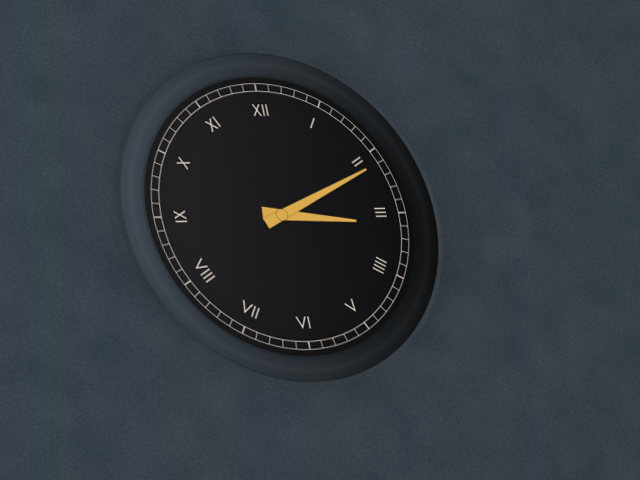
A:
3,11
